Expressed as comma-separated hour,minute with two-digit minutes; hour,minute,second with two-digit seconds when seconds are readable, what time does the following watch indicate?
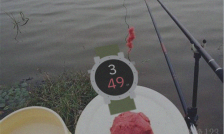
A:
3,49
